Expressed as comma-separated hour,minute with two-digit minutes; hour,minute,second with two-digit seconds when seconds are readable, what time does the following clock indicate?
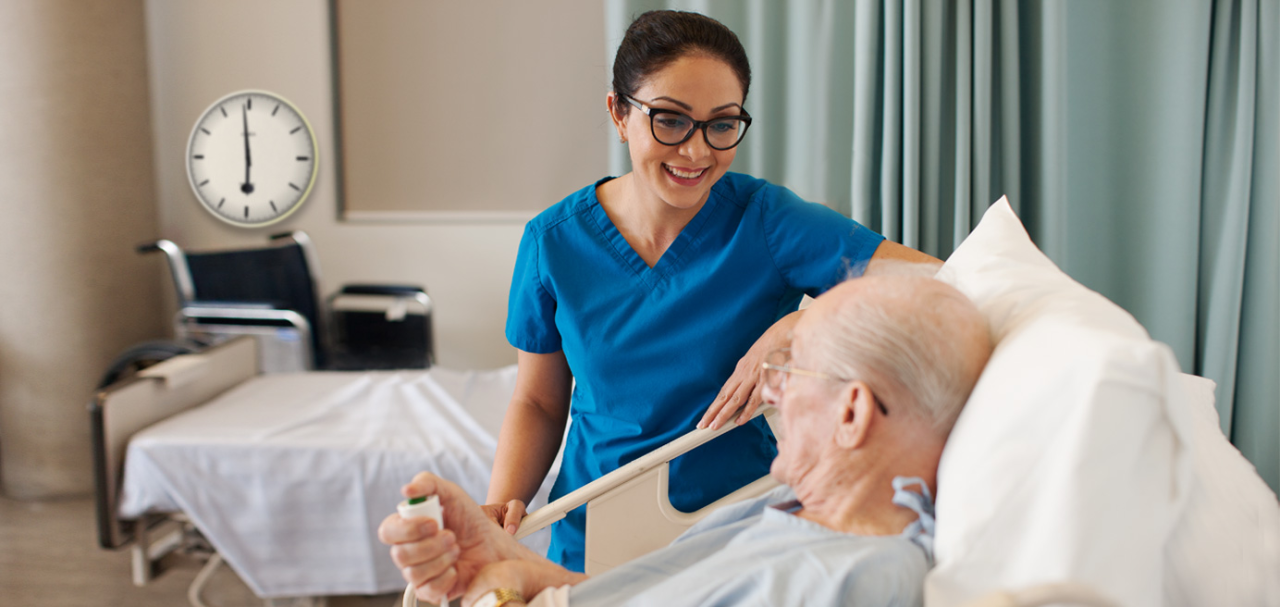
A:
5,59
